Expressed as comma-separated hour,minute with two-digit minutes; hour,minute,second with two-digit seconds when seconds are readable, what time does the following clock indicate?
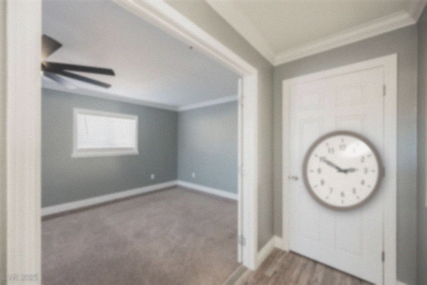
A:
2,50
